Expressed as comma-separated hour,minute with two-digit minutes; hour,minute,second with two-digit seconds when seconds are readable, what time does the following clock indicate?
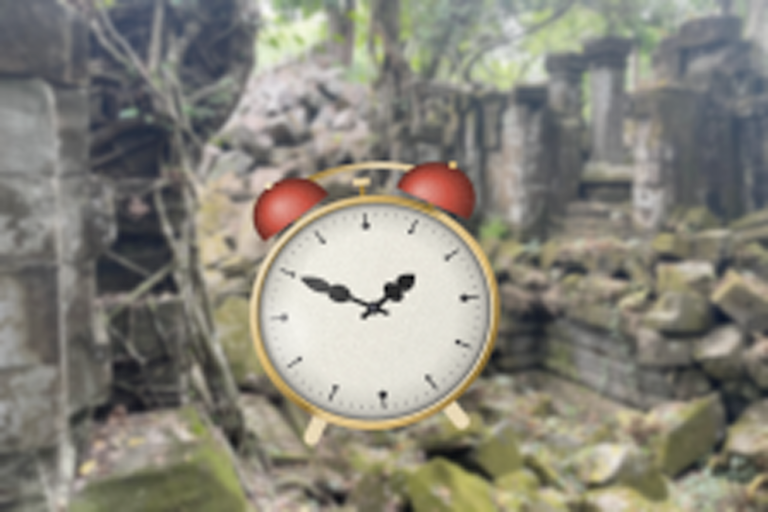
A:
1,50
